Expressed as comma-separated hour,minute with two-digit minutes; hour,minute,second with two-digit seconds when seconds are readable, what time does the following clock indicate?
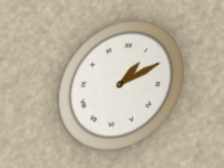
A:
1,10
